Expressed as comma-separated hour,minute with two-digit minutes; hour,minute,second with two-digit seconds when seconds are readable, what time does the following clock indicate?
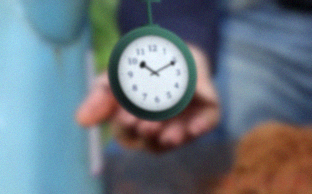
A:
10,11
